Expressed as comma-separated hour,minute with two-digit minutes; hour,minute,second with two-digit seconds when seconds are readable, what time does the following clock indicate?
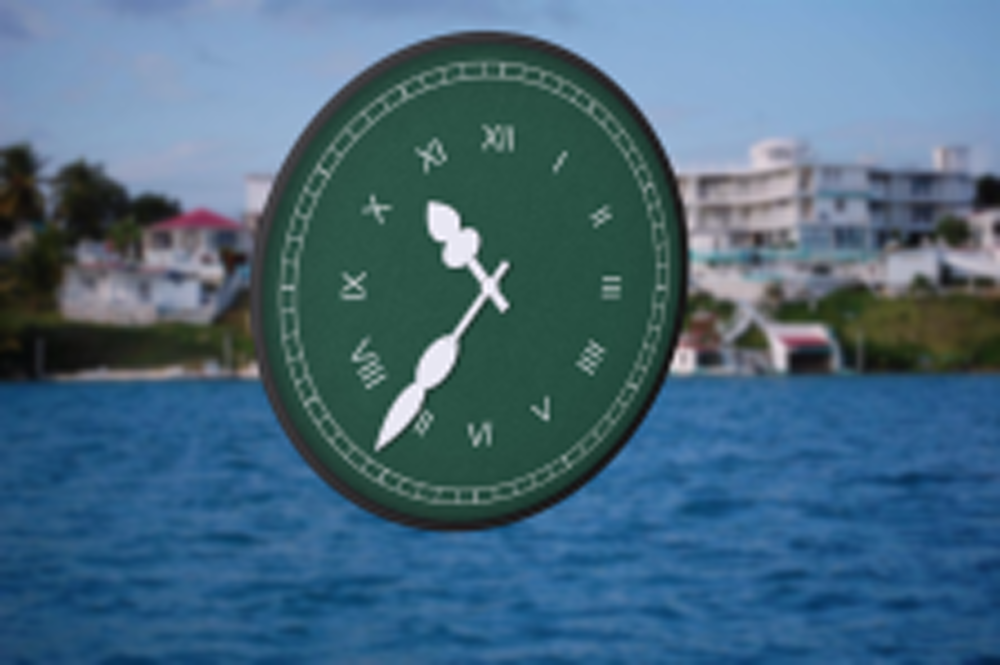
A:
10,36
